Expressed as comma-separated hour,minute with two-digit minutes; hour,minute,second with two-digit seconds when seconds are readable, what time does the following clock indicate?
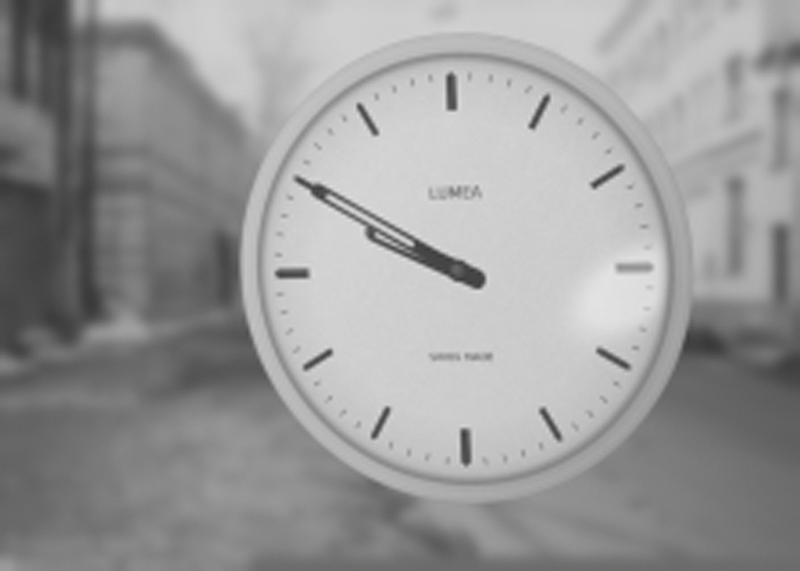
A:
9,50
